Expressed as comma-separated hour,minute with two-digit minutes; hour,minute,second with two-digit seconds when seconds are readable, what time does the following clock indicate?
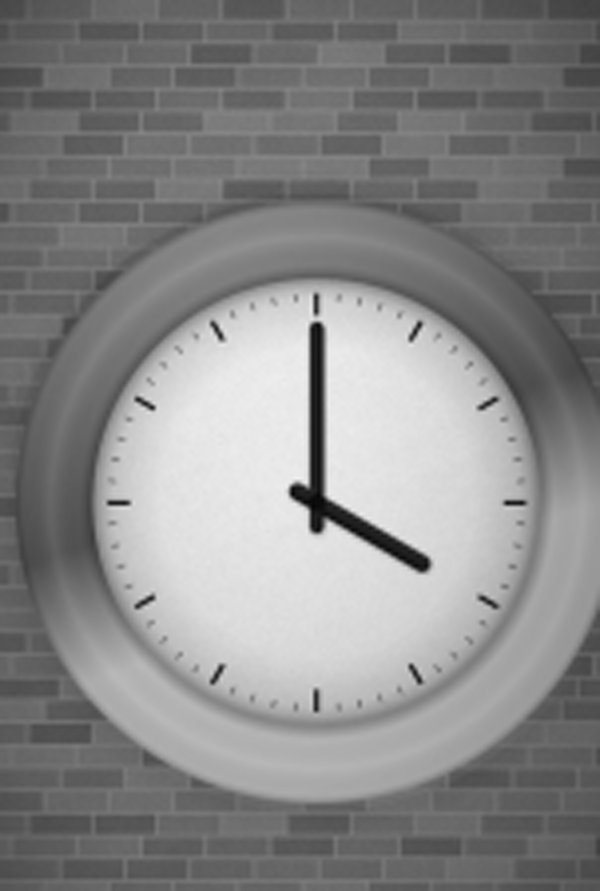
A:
4,00
